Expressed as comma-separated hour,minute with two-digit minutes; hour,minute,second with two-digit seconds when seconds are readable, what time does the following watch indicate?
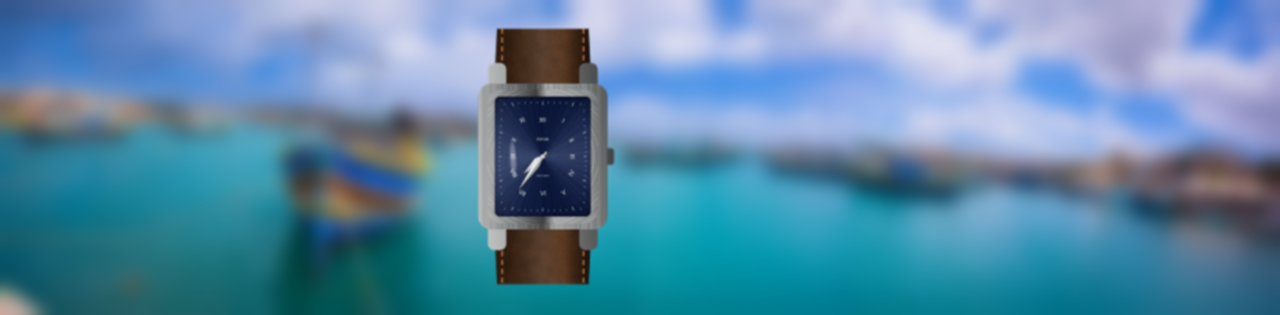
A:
7,36
